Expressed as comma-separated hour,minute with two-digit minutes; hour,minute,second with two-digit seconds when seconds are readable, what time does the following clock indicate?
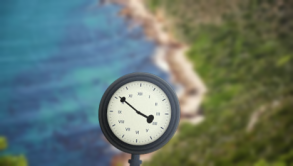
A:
3,51
